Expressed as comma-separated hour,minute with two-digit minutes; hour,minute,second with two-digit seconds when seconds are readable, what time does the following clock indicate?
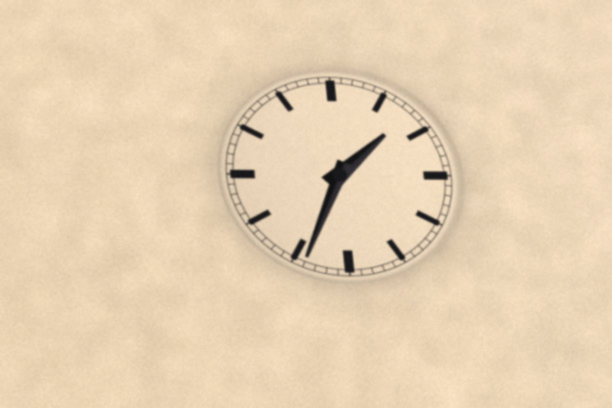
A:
1,34
